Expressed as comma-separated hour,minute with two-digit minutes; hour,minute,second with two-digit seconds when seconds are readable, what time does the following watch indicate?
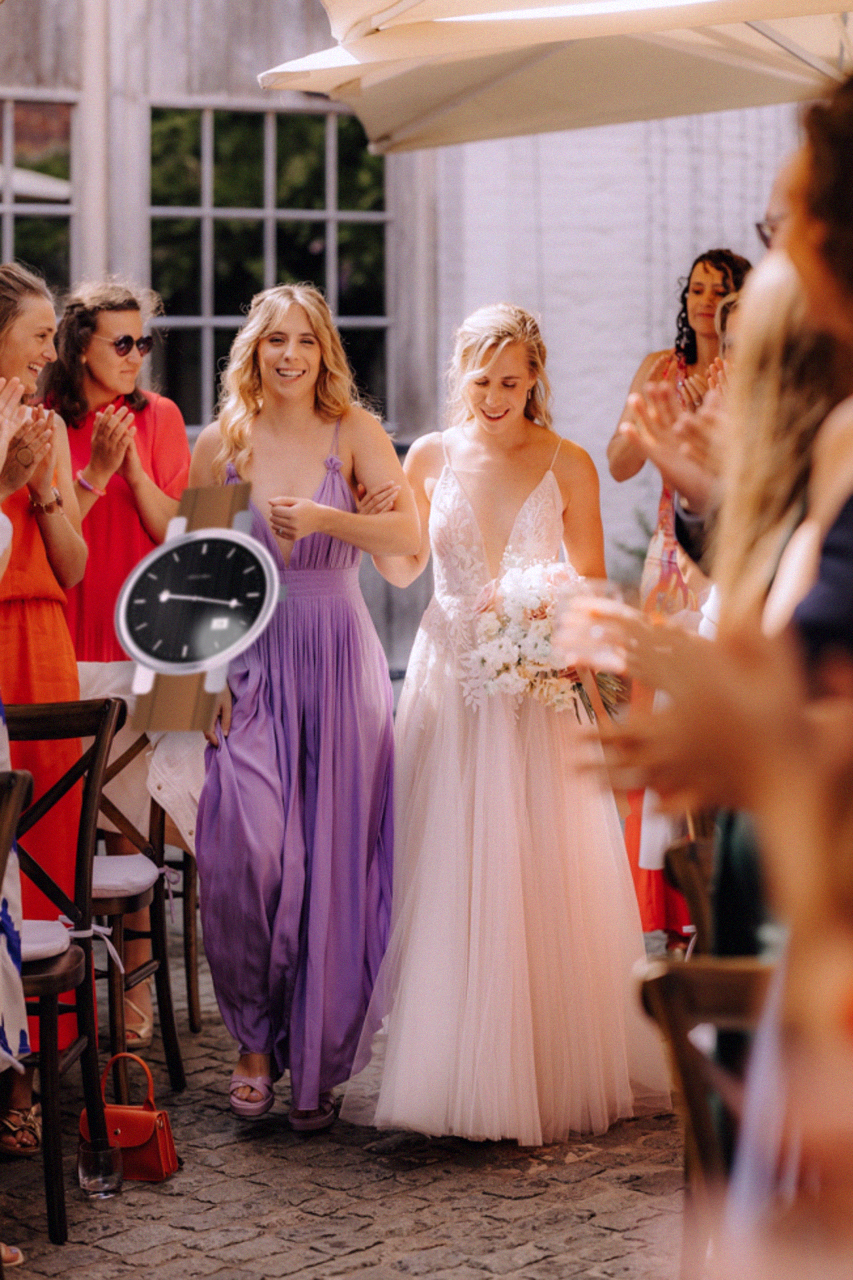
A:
9,17
